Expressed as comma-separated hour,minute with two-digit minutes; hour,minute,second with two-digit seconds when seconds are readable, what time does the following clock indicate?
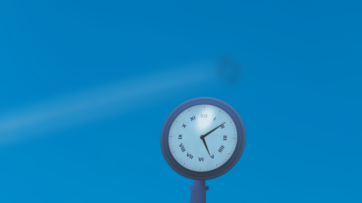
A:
5,09
